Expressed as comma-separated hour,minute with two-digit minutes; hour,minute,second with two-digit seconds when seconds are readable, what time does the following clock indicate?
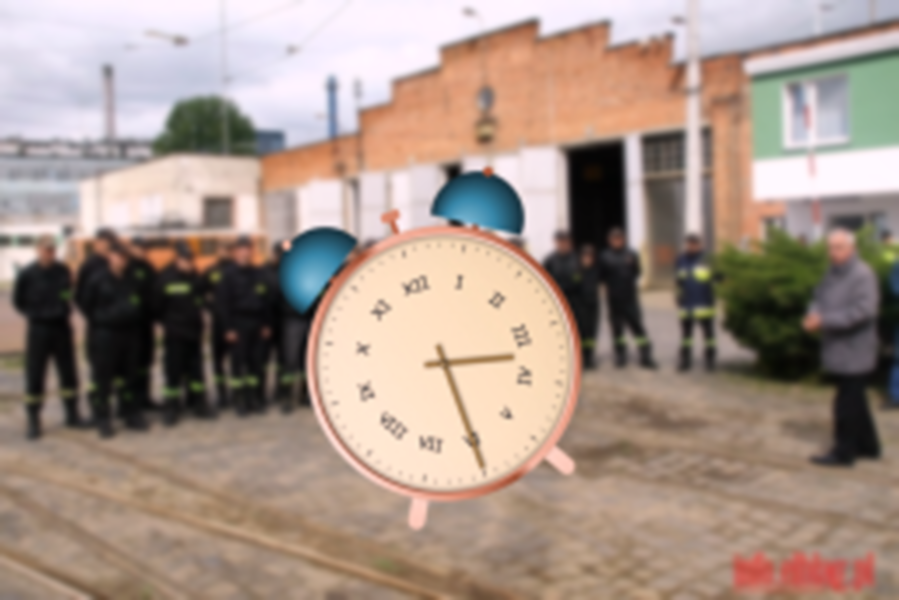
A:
3,30
